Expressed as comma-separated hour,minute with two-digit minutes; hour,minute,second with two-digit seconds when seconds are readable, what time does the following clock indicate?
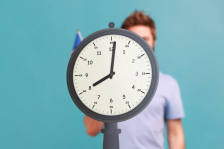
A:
8,01
